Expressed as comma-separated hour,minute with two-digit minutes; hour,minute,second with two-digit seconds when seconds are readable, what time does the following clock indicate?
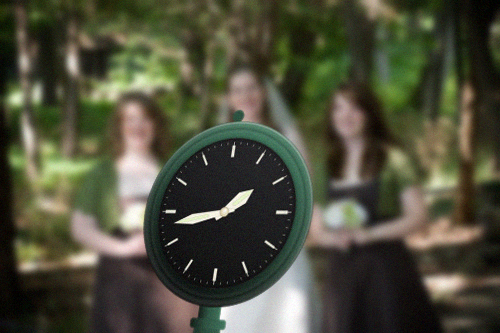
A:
1,43
